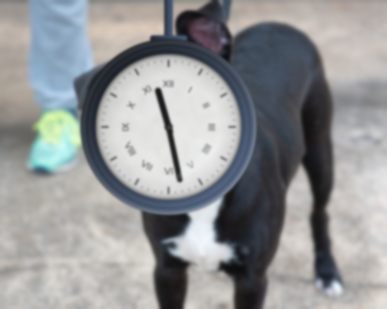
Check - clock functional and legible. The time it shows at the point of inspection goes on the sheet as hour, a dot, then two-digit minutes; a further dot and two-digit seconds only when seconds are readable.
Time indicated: 11.28
